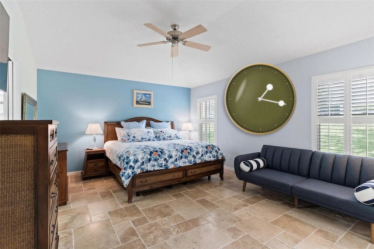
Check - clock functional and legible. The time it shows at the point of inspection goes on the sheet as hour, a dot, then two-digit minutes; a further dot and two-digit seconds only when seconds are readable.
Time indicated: 1.17
